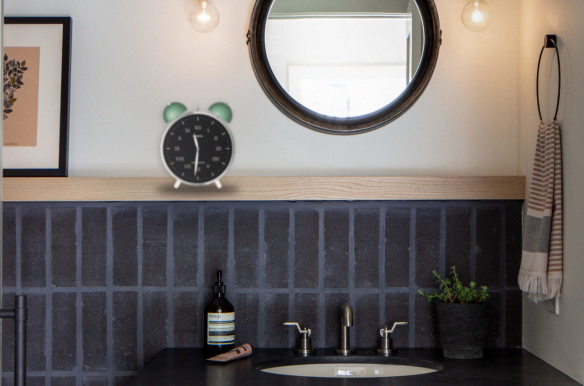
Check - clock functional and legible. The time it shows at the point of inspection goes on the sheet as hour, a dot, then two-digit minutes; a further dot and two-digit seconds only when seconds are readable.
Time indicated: 11.31
